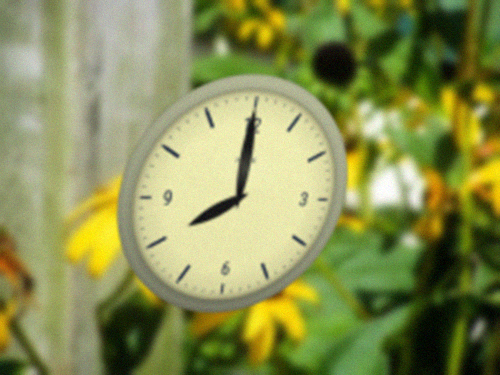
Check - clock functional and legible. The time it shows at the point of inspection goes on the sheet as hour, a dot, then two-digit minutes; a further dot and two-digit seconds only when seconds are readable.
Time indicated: 8.00
